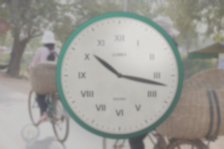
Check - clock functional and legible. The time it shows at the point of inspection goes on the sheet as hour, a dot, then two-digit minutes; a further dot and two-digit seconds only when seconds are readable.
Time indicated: 10.17
